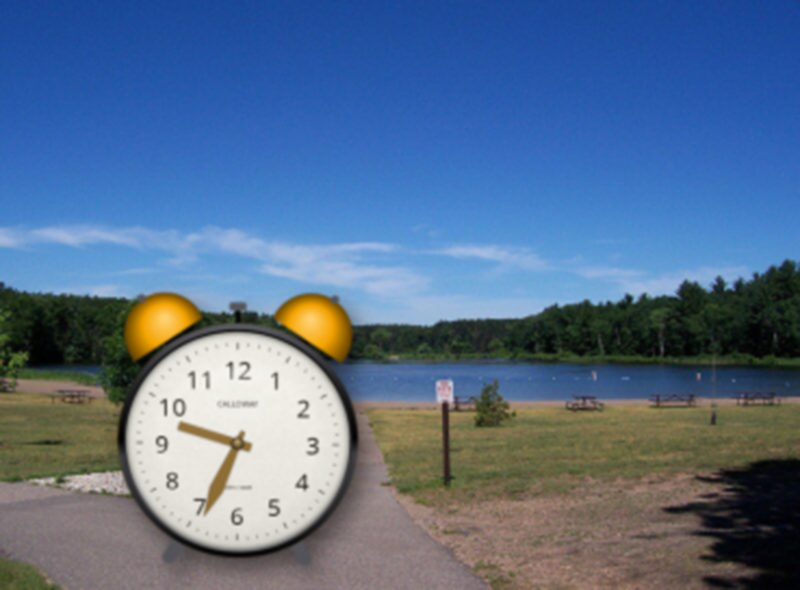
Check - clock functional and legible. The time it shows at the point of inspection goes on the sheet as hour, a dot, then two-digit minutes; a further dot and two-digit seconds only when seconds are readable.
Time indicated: 9.34
